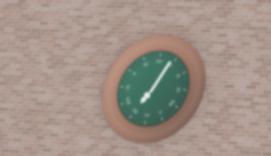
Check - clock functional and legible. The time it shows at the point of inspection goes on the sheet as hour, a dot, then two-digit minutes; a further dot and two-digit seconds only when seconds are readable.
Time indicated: 7.04
